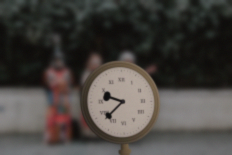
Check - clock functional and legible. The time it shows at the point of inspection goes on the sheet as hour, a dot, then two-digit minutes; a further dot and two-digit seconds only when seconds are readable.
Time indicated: 9.38
